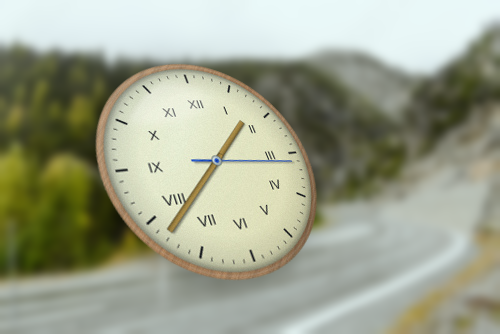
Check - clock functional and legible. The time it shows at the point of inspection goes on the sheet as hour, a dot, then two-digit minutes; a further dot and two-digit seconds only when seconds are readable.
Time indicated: 1.38.16
